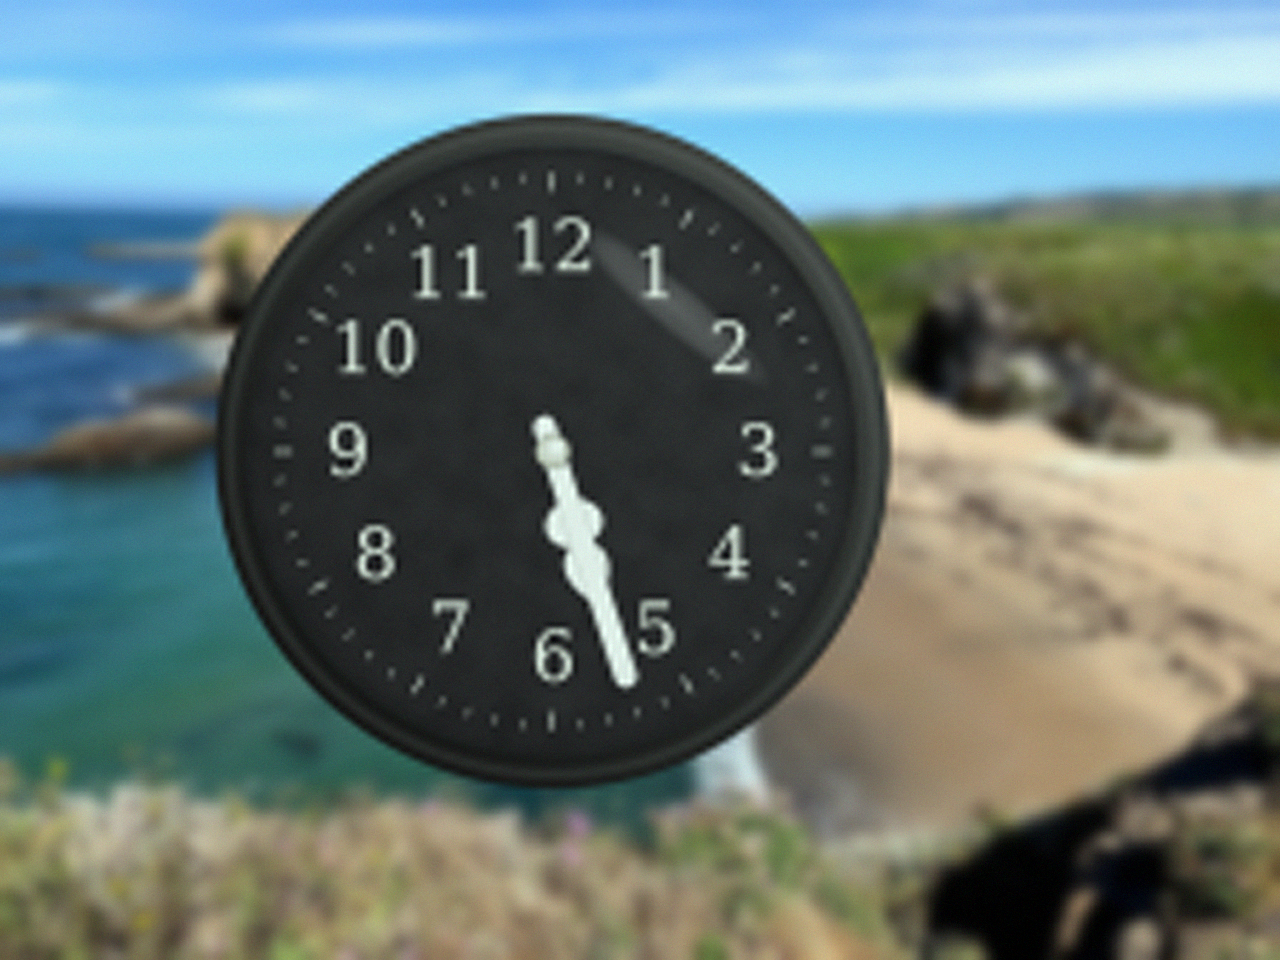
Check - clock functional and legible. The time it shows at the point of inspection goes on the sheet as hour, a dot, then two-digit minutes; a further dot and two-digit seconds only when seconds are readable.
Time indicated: 5.27
